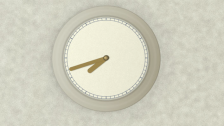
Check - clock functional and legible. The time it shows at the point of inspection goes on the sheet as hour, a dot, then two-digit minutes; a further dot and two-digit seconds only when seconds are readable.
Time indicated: 7.42
